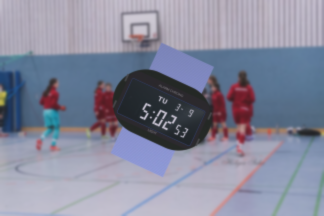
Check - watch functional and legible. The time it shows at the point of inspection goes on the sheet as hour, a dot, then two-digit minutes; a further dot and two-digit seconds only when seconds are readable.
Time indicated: 5.02.53
